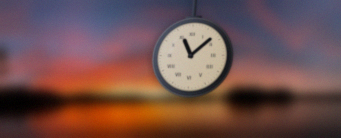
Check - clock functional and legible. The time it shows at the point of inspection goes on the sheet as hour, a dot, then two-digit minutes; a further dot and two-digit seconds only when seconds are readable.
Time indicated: 11.08
